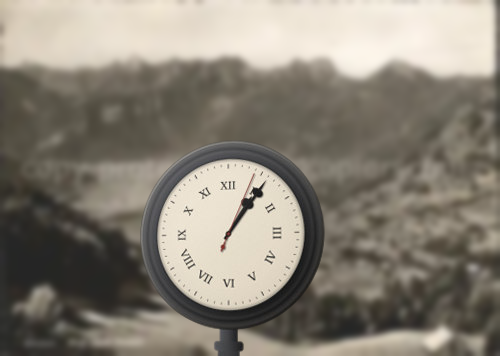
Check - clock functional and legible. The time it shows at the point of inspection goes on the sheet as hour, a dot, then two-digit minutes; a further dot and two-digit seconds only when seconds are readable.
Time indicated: 1.06.04
